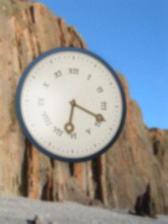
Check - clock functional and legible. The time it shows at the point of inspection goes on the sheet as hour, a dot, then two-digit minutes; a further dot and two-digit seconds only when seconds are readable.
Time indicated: 6.19
